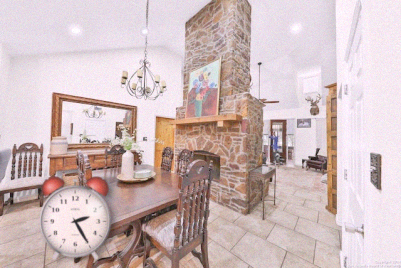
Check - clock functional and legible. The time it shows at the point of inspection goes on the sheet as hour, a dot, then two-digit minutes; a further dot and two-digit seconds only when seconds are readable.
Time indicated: 2.25
